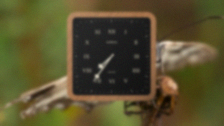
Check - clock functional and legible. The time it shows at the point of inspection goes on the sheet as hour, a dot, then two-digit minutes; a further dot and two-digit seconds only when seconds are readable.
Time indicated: 7.36
